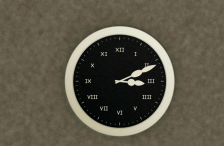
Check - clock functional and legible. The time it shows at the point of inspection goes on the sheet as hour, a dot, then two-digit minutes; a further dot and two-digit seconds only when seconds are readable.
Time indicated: 3.11
